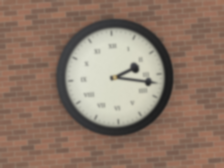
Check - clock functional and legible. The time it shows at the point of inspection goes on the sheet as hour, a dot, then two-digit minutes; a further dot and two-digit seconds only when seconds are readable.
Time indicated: 2.17
